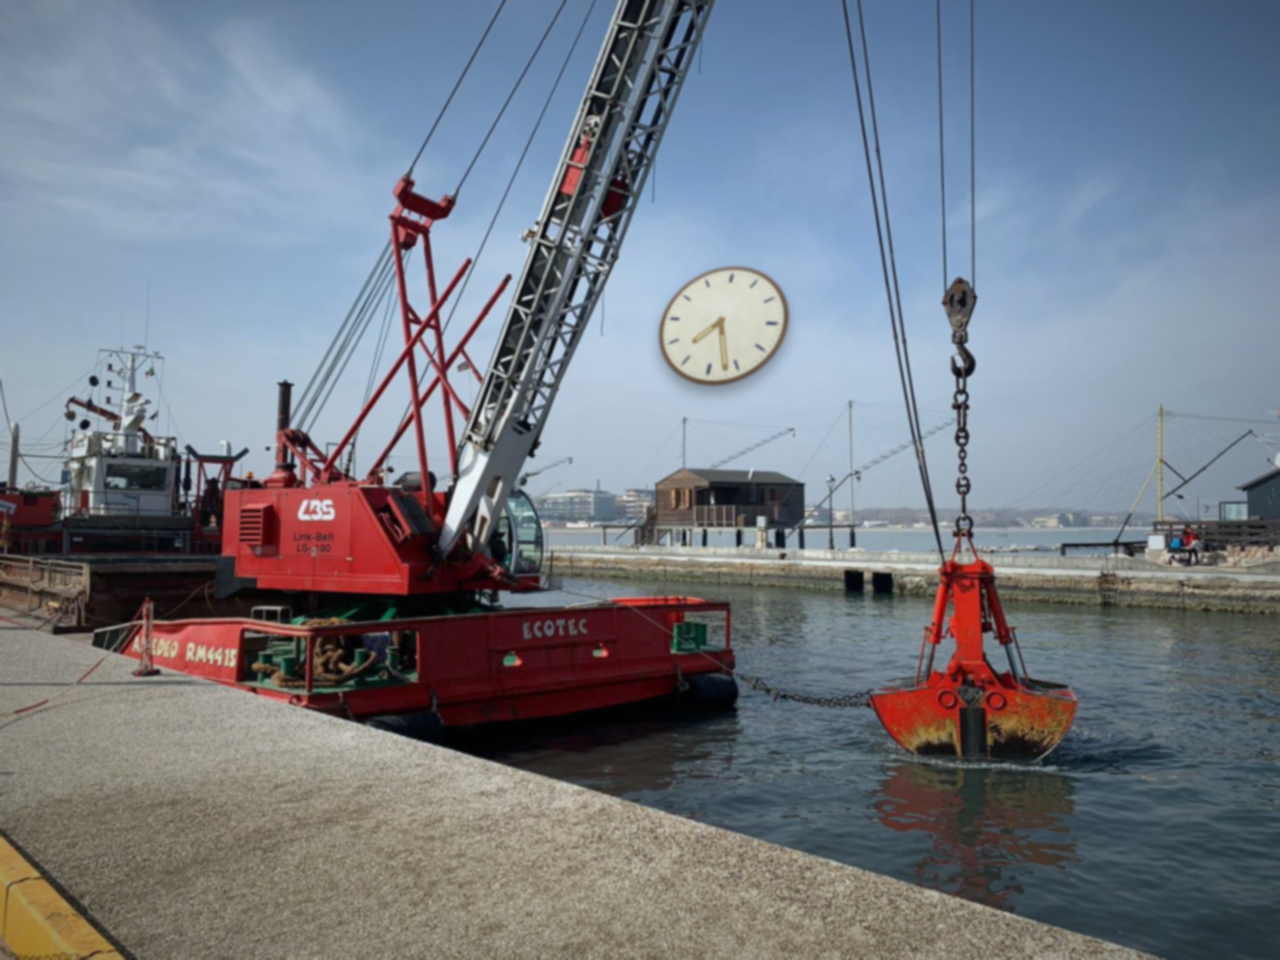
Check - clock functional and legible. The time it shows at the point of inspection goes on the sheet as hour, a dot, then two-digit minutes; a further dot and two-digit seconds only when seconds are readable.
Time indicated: 7.27
